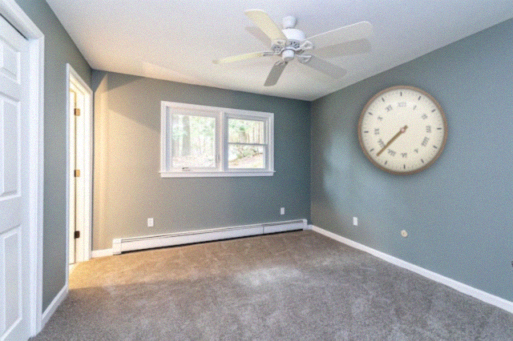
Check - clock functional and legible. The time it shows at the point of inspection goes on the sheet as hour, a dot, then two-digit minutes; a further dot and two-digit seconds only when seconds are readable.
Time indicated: 7.38
